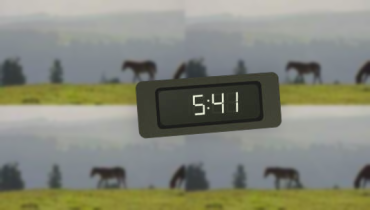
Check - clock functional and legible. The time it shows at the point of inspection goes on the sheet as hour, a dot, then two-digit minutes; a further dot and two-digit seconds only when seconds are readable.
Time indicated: 5.41
